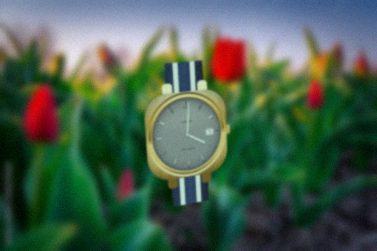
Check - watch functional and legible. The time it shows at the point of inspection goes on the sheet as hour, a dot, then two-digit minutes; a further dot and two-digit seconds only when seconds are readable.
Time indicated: 4.01
